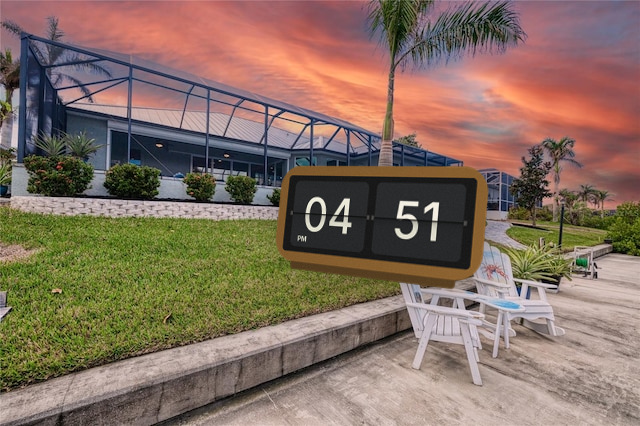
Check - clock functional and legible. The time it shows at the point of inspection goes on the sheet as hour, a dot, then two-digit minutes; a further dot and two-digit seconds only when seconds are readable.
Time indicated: 4.51
